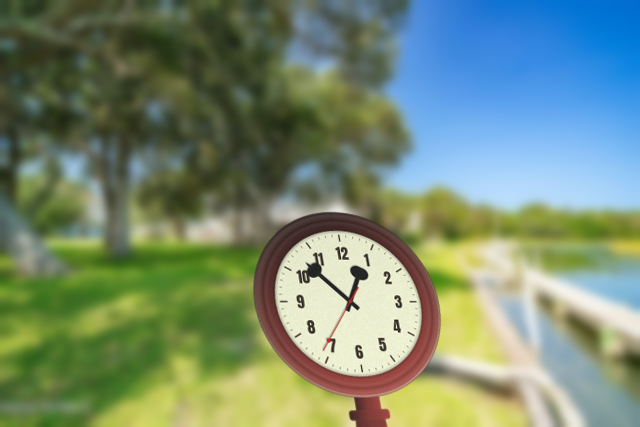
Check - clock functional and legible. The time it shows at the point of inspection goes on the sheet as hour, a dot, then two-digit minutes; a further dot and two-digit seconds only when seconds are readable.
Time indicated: 12.52.36
